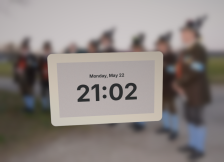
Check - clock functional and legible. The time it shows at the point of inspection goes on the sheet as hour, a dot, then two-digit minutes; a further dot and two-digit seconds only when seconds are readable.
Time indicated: 21.02
